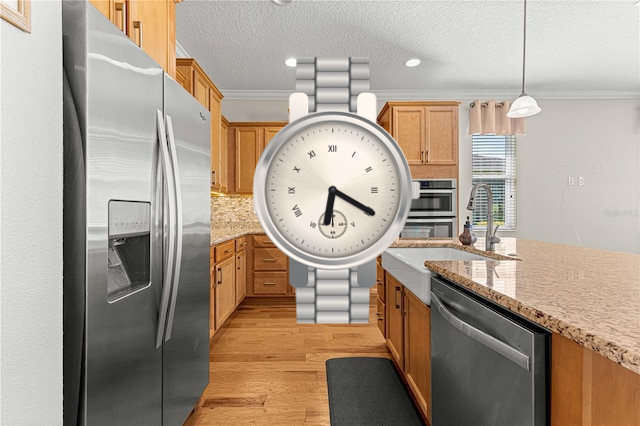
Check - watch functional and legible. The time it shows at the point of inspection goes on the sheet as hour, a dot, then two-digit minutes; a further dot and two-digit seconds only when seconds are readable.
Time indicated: 6.20
